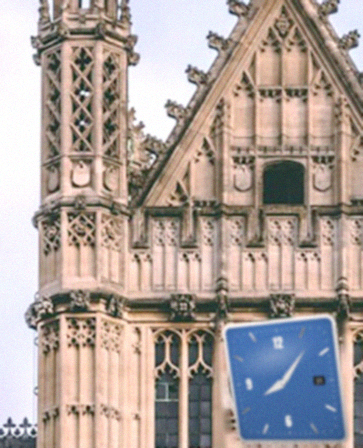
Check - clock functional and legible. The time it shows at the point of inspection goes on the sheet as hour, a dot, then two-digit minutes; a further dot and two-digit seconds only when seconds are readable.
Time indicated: 8.07
